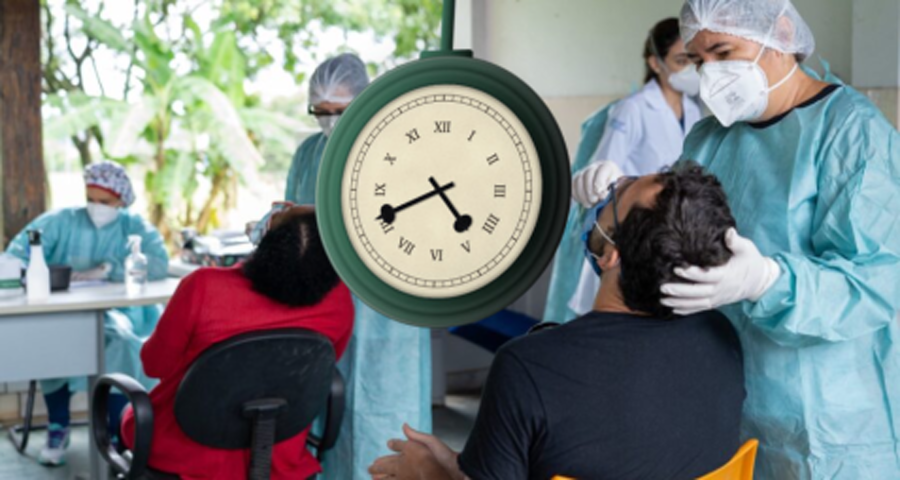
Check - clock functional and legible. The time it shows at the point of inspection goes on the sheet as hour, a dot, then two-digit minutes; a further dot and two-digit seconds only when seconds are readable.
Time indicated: 4.41
